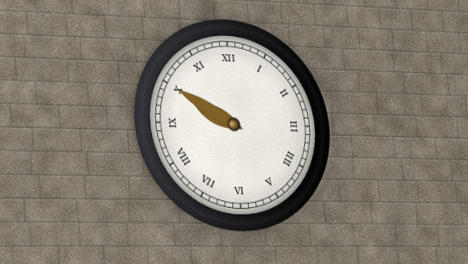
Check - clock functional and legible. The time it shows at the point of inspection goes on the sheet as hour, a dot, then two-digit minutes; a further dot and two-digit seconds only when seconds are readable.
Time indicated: 9.50
